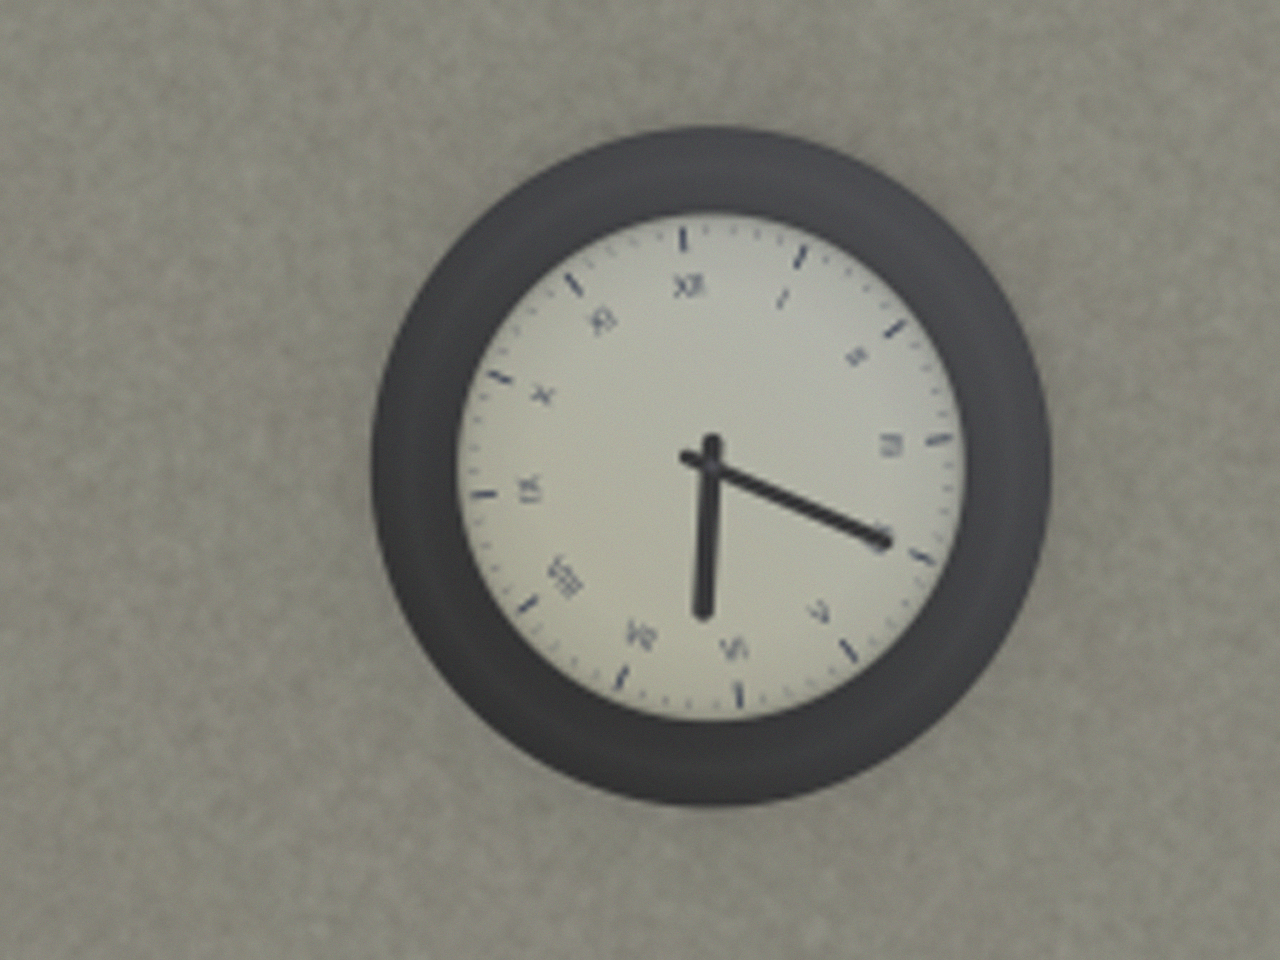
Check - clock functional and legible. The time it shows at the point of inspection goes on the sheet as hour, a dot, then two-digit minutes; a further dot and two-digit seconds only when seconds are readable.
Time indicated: 6.20
